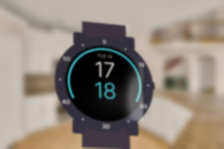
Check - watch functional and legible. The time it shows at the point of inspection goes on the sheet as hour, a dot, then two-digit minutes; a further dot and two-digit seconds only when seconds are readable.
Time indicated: 17.18
